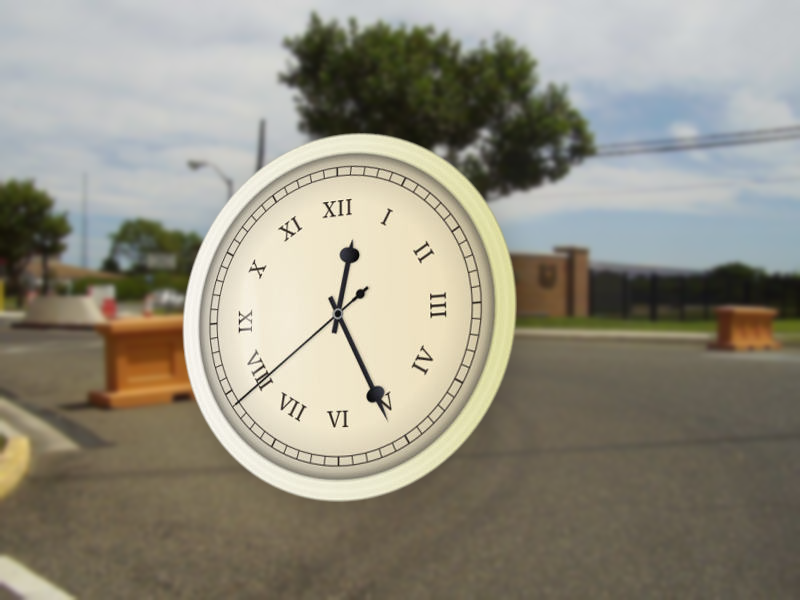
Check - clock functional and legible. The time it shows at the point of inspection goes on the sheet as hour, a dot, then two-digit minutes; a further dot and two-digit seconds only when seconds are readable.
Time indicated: 12.25.39
